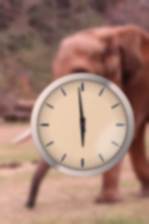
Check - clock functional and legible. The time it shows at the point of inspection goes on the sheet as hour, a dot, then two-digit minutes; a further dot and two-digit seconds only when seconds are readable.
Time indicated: 5.59
